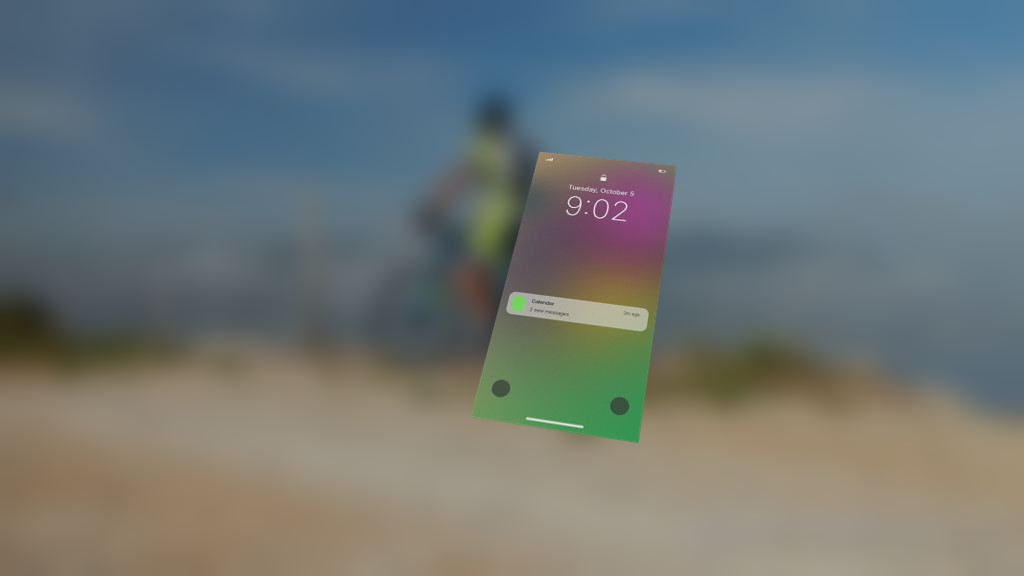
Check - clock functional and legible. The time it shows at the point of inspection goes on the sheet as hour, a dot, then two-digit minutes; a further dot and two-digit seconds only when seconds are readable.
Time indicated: 9.02
